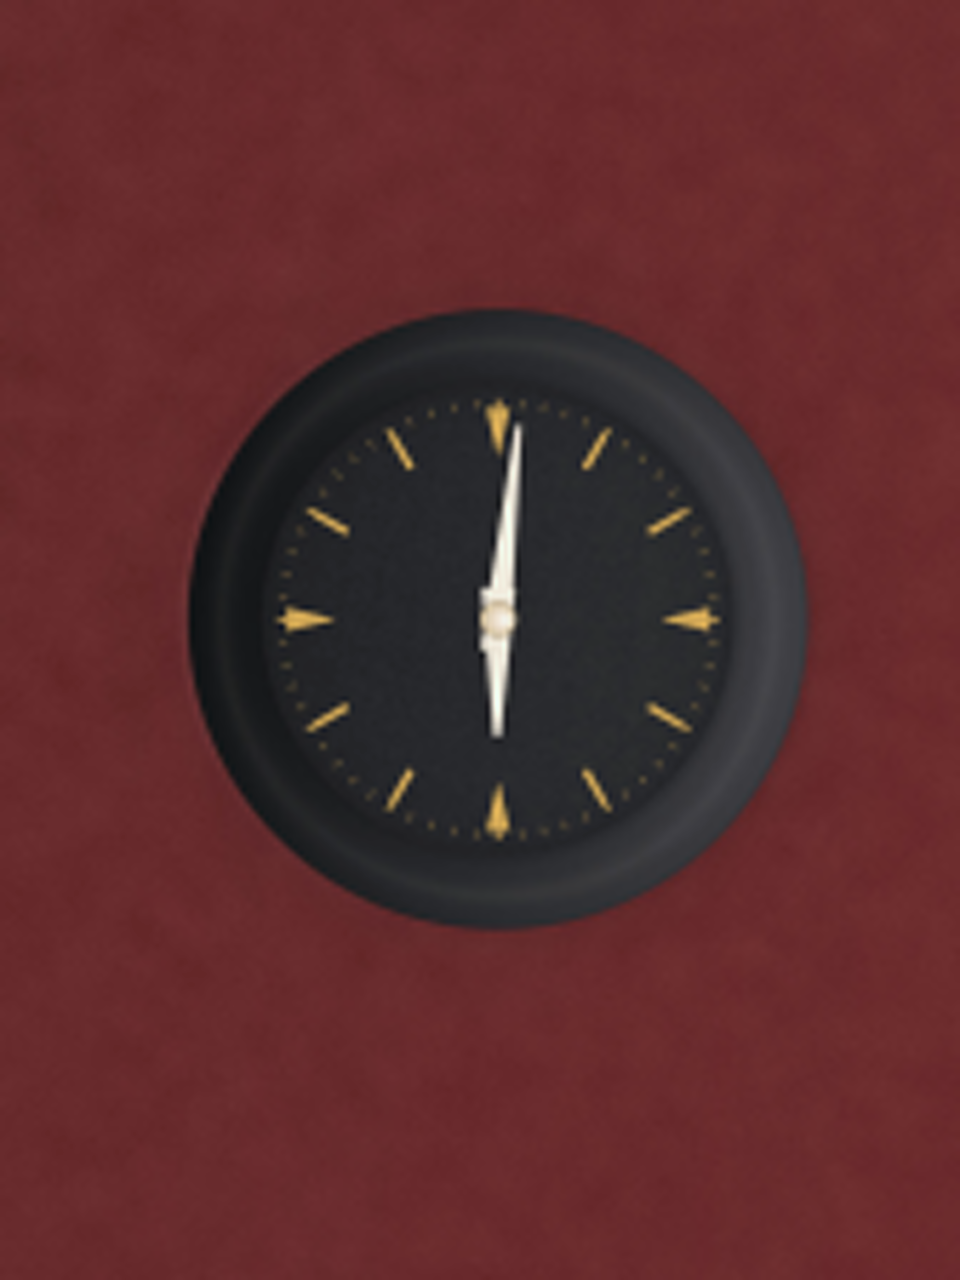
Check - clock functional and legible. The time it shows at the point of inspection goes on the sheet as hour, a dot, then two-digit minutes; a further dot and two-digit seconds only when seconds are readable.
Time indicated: 6.01
